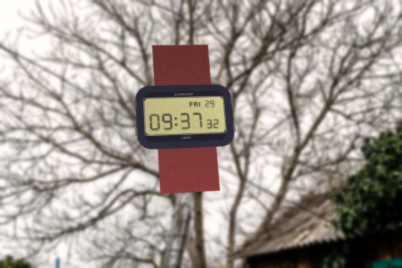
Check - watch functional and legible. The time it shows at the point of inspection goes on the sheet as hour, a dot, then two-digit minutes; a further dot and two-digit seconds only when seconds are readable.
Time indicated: 9.37.32
